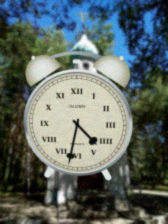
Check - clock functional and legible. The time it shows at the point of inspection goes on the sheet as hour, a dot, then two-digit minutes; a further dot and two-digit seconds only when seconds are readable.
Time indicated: 4.32
